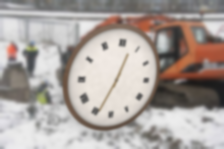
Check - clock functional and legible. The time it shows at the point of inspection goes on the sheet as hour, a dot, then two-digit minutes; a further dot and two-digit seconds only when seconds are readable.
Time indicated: 12.34
